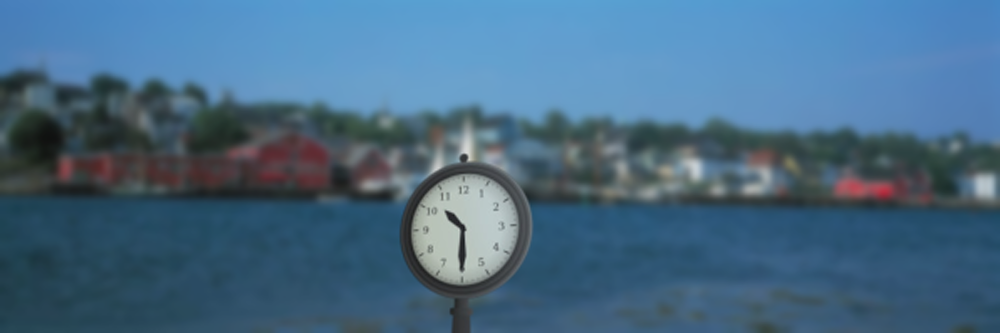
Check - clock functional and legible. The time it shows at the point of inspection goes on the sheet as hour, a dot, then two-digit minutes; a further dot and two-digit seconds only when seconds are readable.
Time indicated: 10.30
